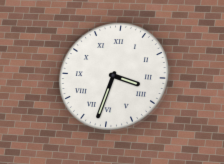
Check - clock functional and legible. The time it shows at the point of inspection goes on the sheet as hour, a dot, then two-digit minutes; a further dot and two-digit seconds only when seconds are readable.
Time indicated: 3.32
